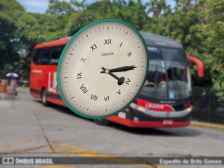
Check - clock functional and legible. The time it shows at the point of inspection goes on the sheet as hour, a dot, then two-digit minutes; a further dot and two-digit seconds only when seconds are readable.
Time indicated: 4.15
